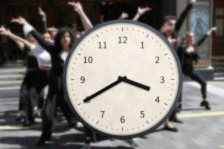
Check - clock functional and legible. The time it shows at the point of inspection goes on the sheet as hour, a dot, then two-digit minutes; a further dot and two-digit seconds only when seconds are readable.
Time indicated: 3.40
